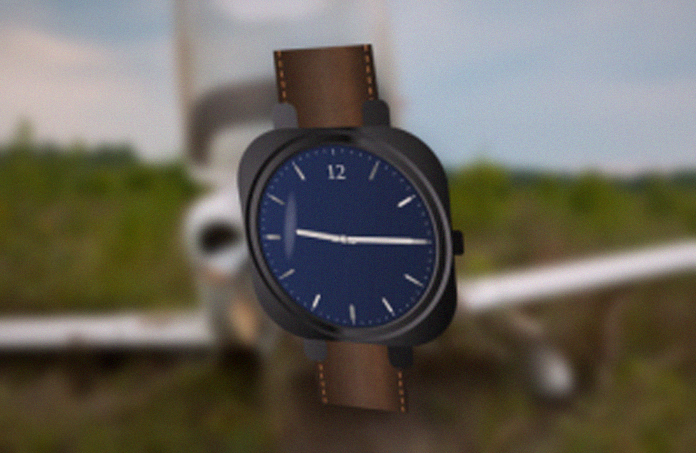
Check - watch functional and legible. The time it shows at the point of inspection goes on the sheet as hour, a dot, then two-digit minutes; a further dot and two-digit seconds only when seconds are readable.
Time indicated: 9.15
